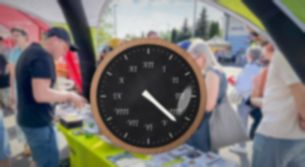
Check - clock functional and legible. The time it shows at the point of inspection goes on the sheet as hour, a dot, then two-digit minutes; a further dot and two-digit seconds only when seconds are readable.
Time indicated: 4.22
